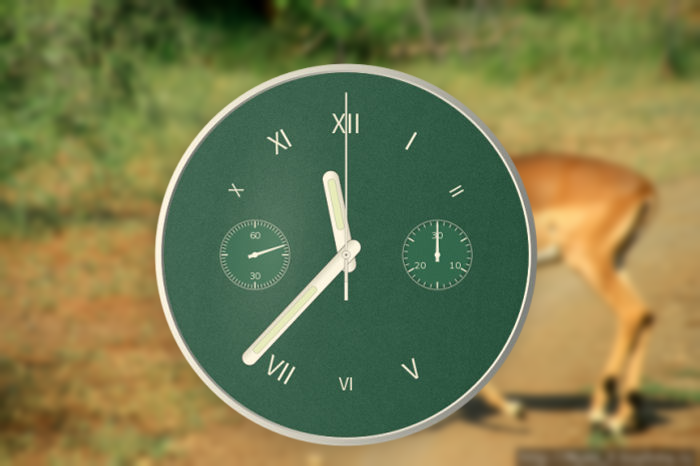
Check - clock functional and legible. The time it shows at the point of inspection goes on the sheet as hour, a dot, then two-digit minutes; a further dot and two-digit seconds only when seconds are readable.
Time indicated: 11.37.12
